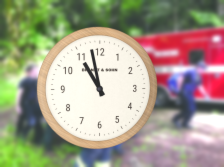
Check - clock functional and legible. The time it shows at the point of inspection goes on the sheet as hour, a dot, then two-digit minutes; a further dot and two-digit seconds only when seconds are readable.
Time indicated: 10.58
